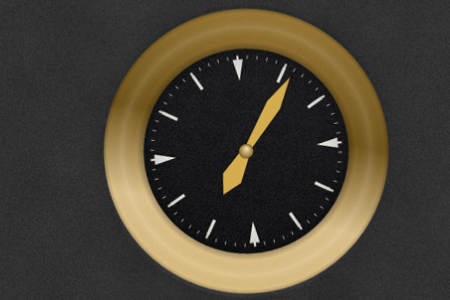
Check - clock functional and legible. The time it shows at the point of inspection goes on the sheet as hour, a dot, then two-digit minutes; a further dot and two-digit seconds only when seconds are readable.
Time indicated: 7.06
